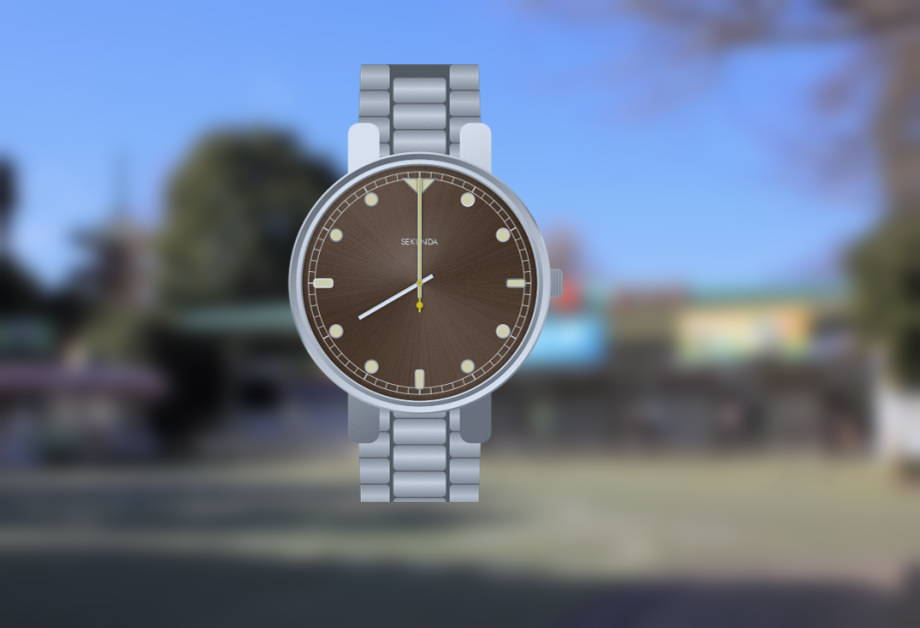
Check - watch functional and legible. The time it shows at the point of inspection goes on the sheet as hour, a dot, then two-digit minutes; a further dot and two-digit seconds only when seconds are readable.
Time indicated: 8.00.00
